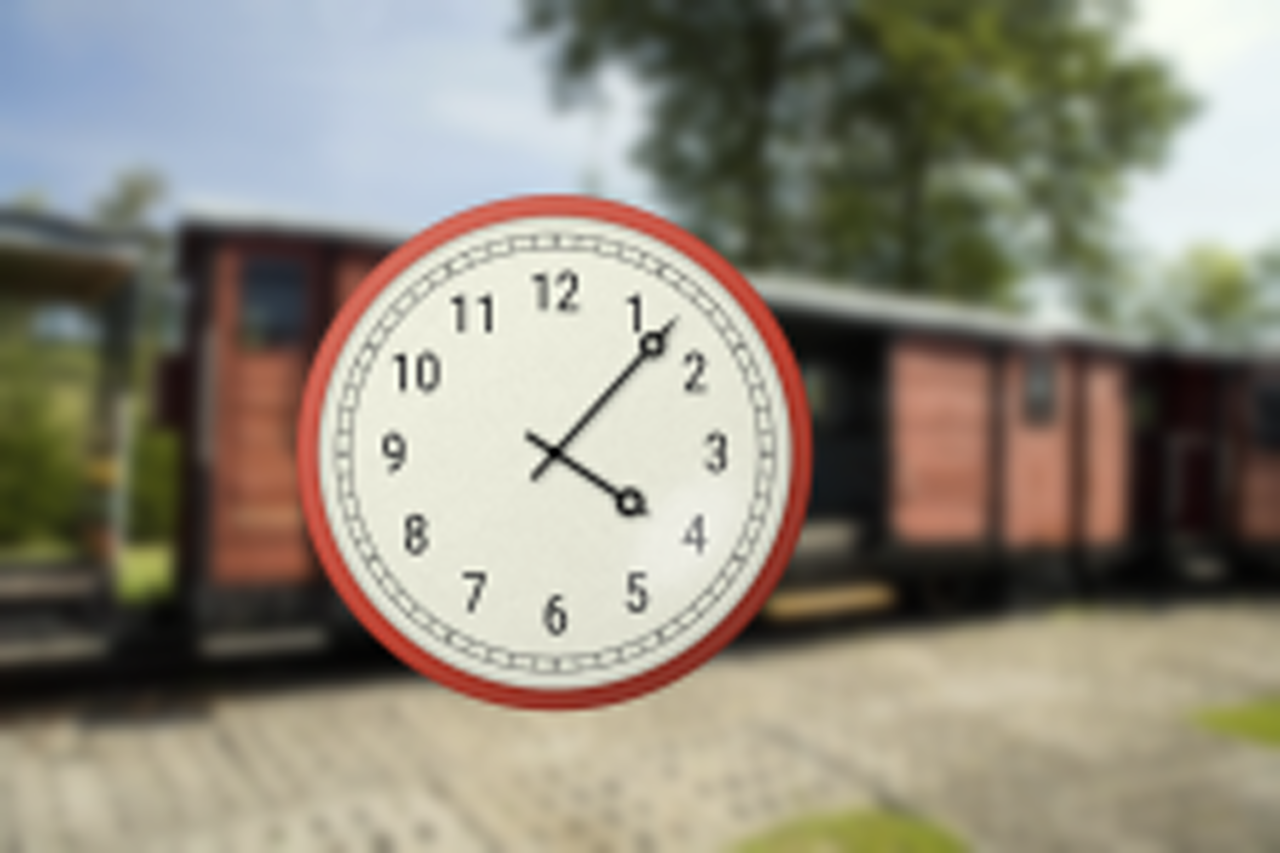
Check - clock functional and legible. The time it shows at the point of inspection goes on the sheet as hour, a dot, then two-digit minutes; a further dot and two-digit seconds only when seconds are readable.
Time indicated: 4.07
